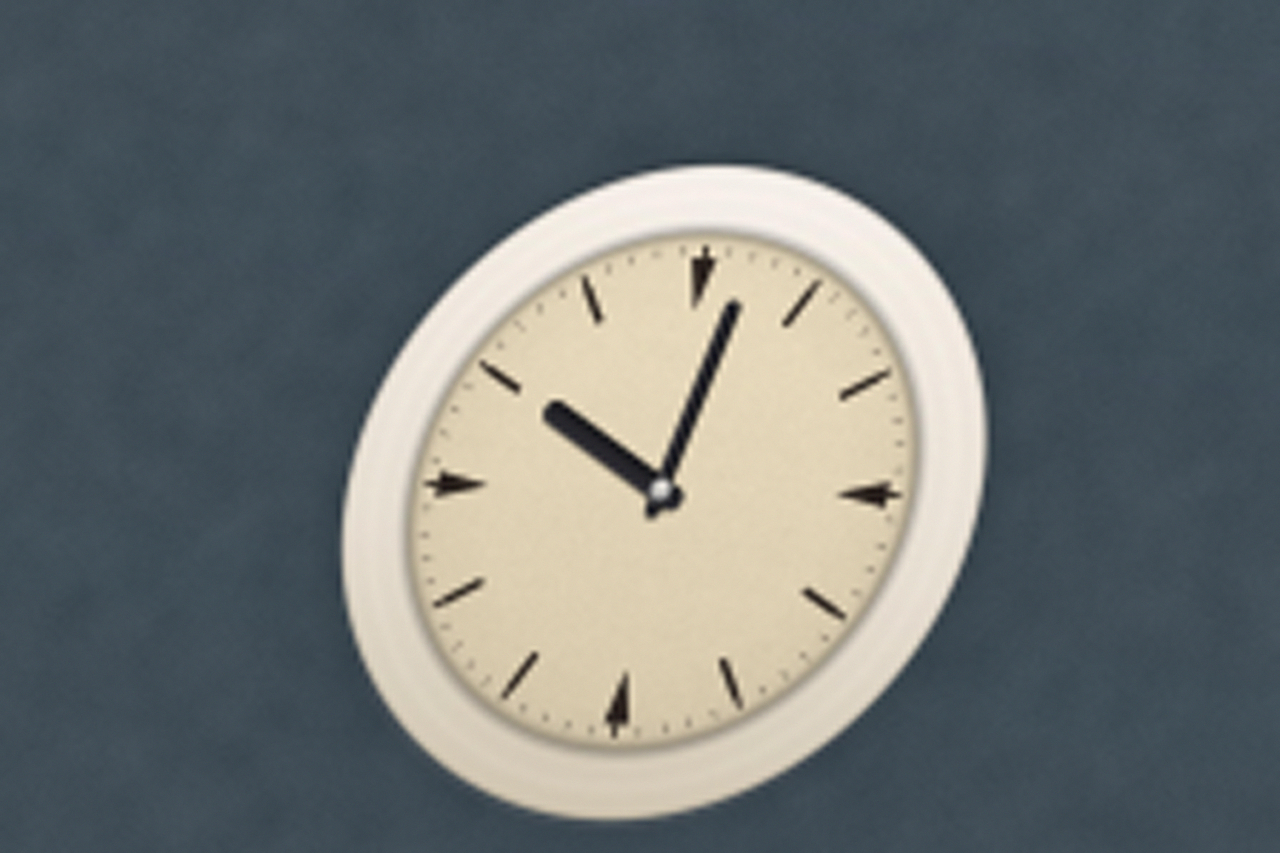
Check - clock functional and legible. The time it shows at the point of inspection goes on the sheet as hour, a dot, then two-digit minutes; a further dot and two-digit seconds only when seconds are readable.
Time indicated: 10.02
